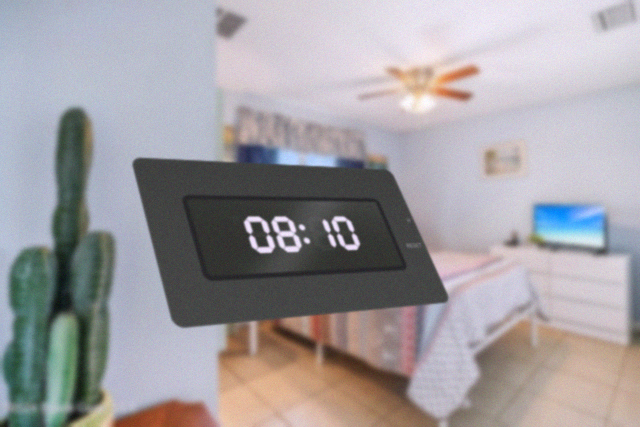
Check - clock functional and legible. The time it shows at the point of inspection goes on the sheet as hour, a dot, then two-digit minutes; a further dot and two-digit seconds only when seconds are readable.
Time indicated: 8.10
